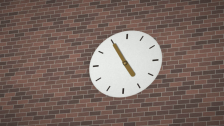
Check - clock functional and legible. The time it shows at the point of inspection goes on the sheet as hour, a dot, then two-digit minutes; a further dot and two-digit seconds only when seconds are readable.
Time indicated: 4.55
